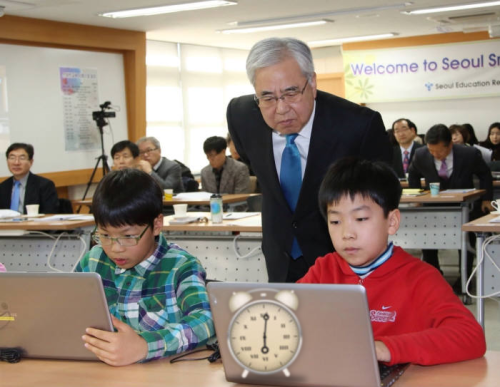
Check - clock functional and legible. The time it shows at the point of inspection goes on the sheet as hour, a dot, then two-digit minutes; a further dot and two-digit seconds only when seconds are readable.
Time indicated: 6.01
